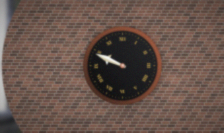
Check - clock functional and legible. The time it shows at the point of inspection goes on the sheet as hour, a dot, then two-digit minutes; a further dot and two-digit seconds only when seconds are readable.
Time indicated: 9.49
